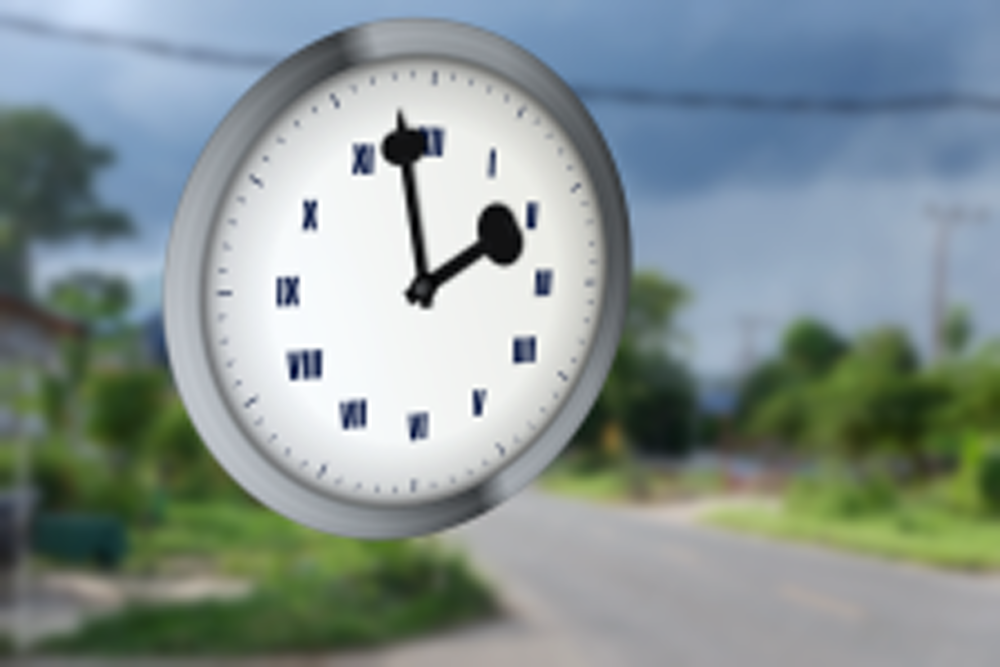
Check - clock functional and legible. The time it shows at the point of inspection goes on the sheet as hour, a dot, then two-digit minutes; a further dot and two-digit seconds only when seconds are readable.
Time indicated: 1.58
